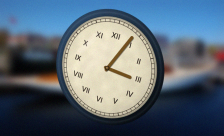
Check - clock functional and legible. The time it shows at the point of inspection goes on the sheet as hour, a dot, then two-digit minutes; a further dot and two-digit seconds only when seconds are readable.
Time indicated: 3.04
